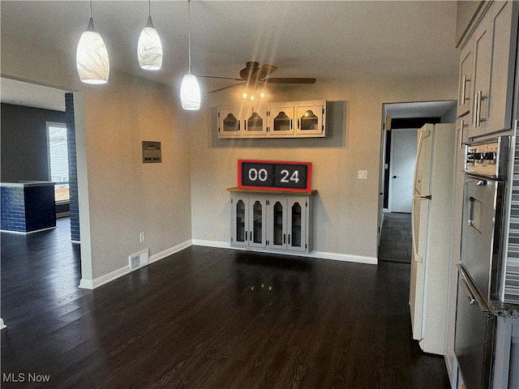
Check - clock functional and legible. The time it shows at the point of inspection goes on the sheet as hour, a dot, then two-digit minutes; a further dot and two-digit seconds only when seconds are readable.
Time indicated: 0.24
